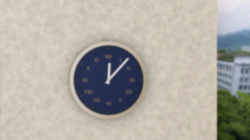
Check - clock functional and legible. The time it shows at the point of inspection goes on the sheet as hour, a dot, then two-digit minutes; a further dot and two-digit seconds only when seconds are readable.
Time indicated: 12.07
